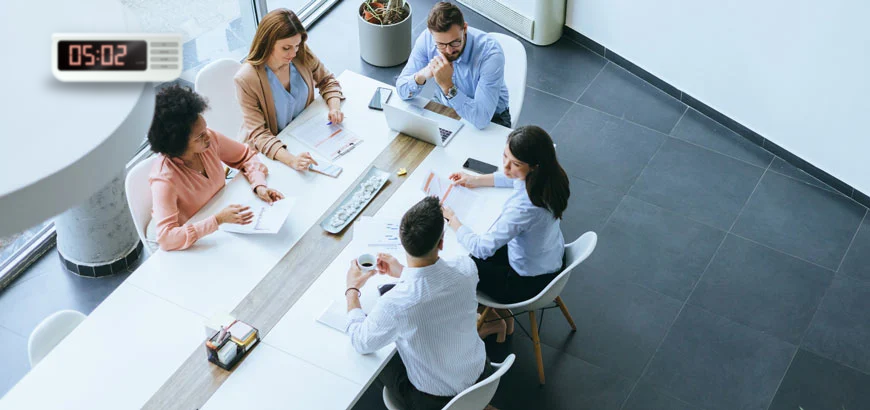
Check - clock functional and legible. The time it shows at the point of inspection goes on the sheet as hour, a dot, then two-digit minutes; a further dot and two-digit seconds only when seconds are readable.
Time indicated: 5.02
